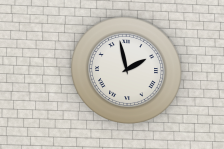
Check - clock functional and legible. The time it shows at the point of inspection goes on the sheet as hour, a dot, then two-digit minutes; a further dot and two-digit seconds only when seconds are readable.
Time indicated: 1.58
